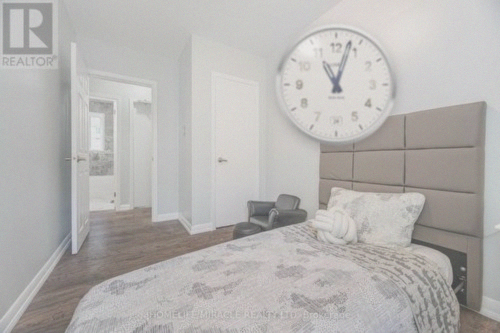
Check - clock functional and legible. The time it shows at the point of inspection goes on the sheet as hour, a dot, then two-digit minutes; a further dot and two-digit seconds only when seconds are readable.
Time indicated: 11.03
